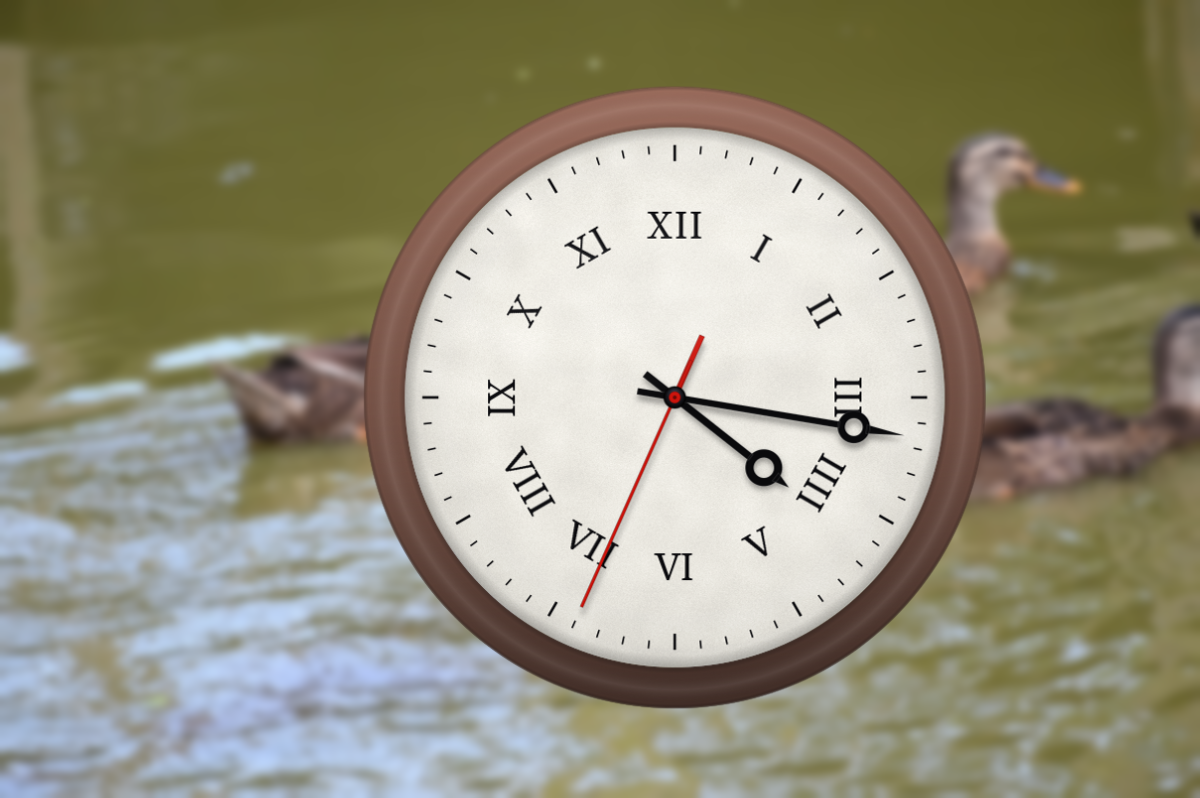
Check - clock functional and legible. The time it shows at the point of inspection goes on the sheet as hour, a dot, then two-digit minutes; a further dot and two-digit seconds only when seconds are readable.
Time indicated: 4.16.34
